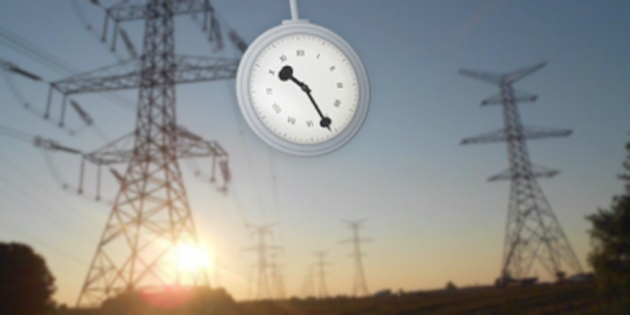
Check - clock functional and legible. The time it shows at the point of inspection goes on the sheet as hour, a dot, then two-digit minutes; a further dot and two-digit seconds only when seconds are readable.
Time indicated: 10.26
